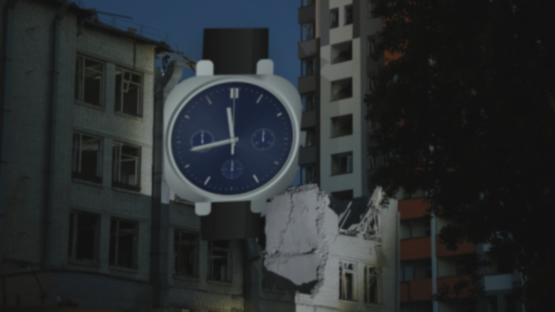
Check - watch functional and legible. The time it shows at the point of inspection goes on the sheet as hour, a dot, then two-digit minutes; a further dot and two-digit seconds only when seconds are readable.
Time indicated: 11.43
